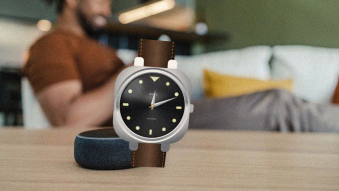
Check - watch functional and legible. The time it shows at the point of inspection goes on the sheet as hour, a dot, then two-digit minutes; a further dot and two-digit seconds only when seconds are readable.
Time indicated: 12.11
